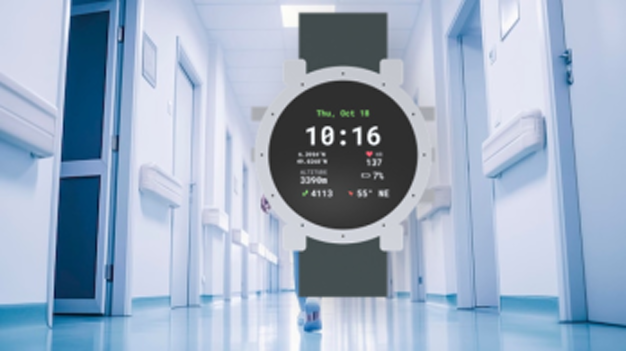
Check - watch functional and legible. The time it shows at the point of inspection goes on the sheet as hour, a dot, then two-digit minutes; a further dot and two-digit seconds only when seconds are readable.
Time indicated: 10.16
